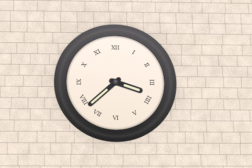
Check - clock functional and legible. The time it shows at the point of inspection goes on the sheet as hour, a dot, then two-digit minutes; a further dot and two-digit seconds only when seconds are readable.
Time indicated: 3.38
